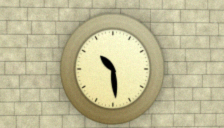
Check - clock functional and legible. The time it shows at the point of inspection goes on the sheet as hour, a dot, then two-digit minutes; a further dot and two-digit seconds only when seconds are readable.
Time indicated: 10.29
